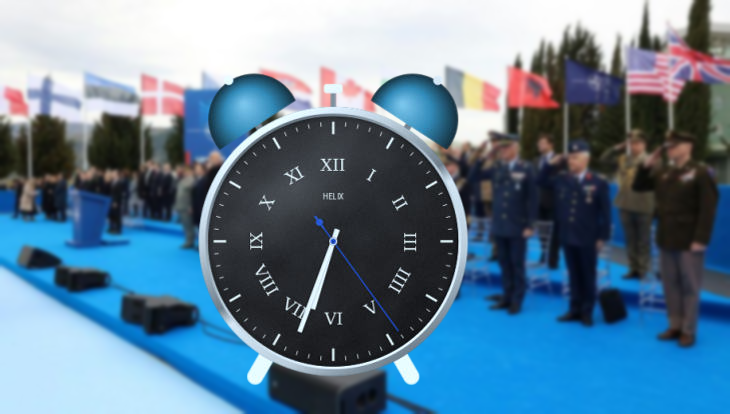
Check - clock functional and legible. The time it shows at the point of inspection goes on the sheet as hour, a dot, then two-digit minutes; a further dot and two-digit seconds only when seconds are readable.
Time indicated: 6.33.24
